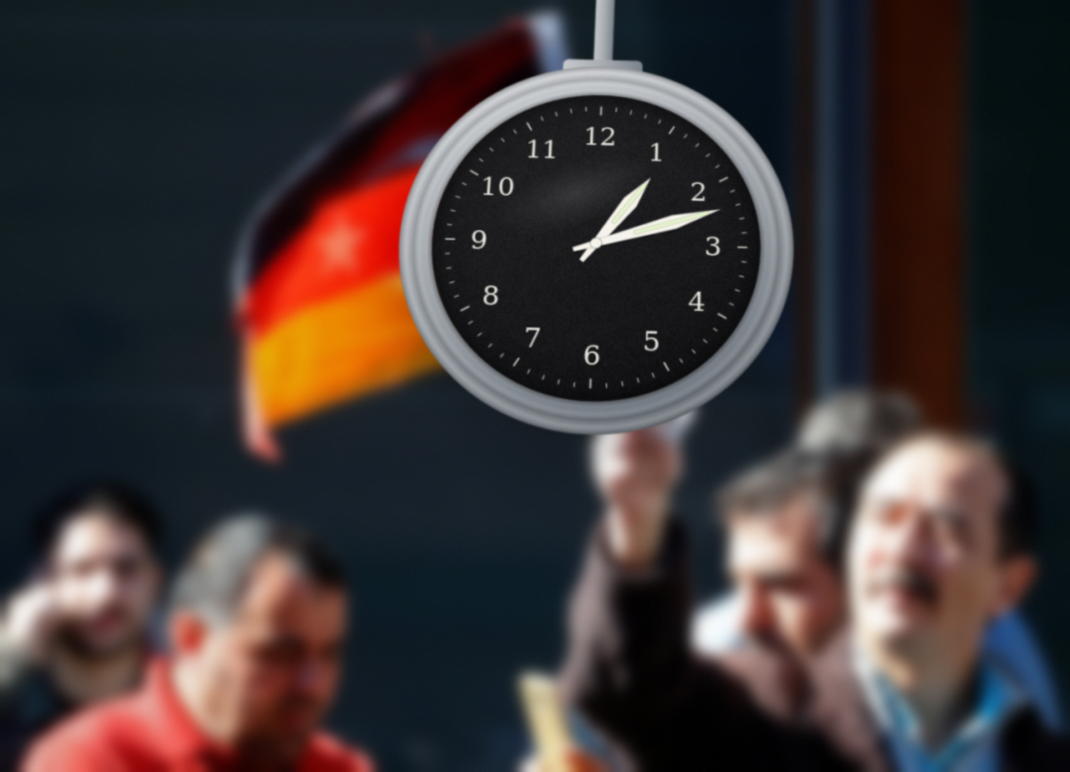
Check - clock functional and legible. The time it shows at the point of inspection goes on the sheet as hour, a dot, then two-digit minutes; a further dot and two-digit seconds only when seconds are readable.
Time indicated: 1.12
